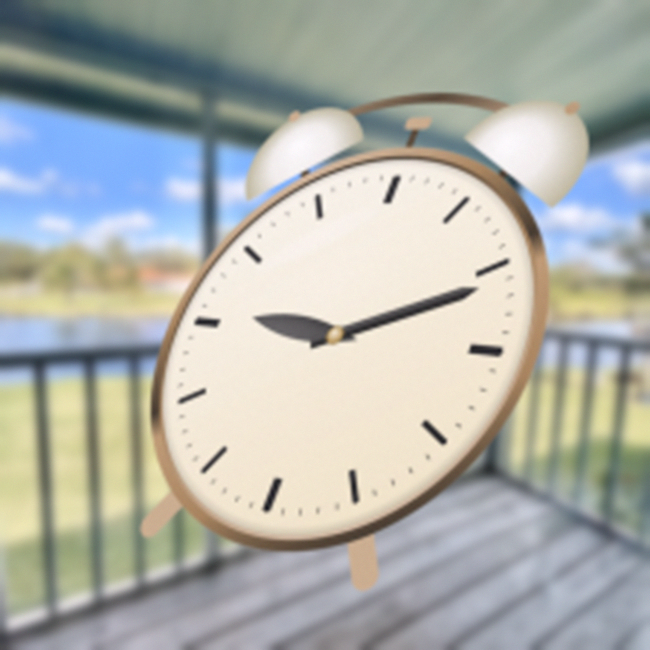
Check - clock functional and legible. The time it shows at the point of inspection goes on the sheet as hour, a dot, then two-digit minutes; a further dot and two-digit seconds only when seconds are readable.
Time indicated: 9.11
